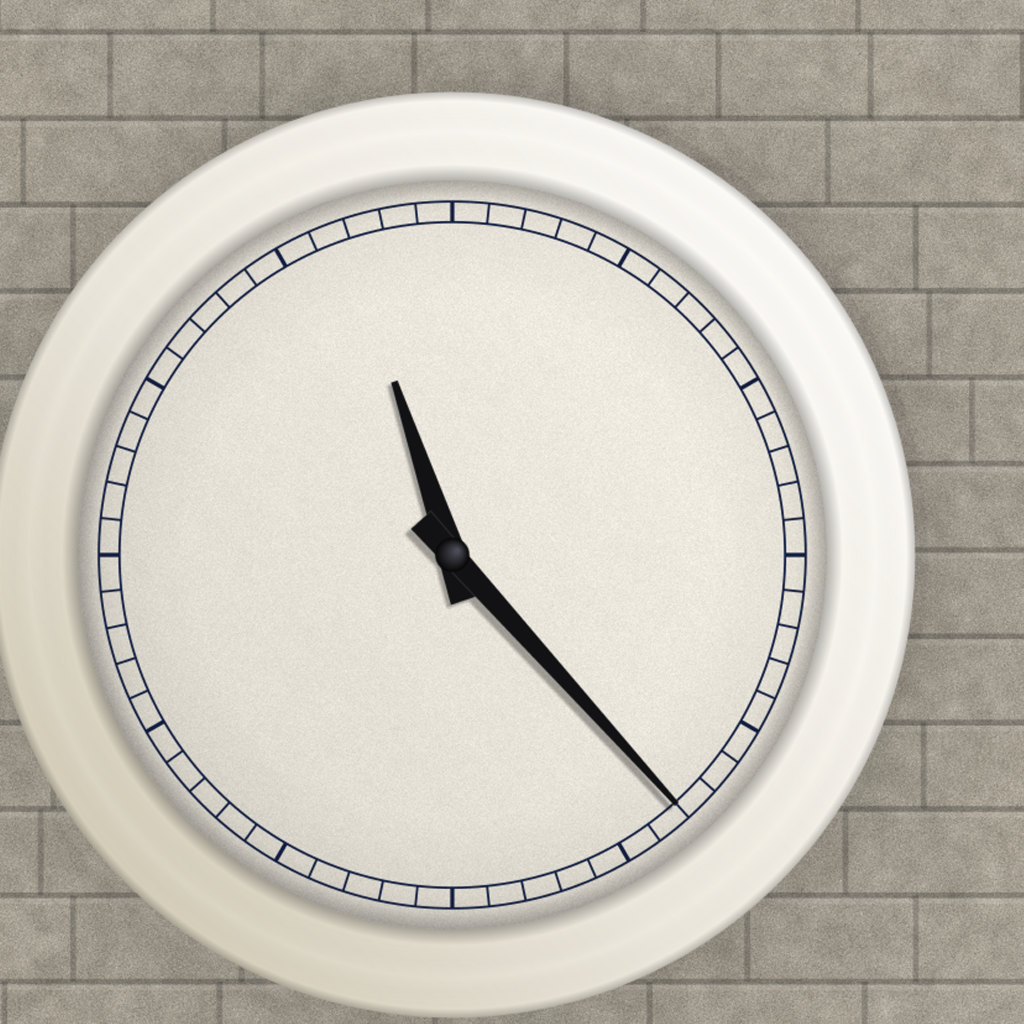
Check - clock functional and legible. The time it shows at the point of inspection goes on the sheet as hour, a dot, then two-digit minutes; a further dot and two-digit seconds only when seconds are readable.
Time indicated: 11.23
